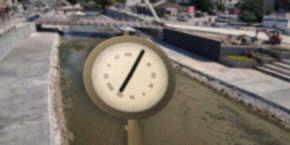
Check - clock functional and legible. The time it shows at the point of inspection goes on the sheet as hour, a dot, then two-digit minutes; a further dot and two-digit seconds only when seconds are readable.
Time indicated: 7.05
